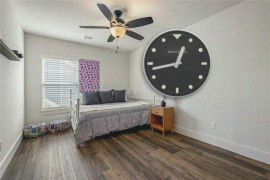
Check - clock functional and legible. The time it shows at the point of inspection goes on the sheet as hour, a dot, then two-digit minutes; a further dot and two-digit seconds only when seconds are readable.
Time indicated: 12.43
